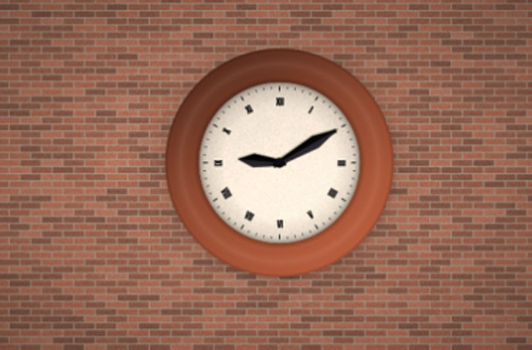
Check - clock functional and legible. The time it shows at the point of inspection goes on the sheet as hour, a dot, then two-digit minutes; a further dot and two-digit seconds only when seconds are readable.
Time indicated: 9.10
